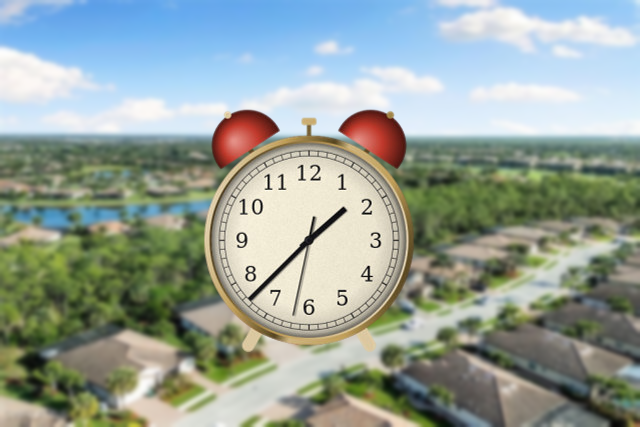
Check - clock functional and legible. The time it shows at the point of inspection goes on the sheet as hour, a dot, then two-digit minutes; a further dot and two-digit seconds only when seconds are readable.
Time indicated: 1.37.32
